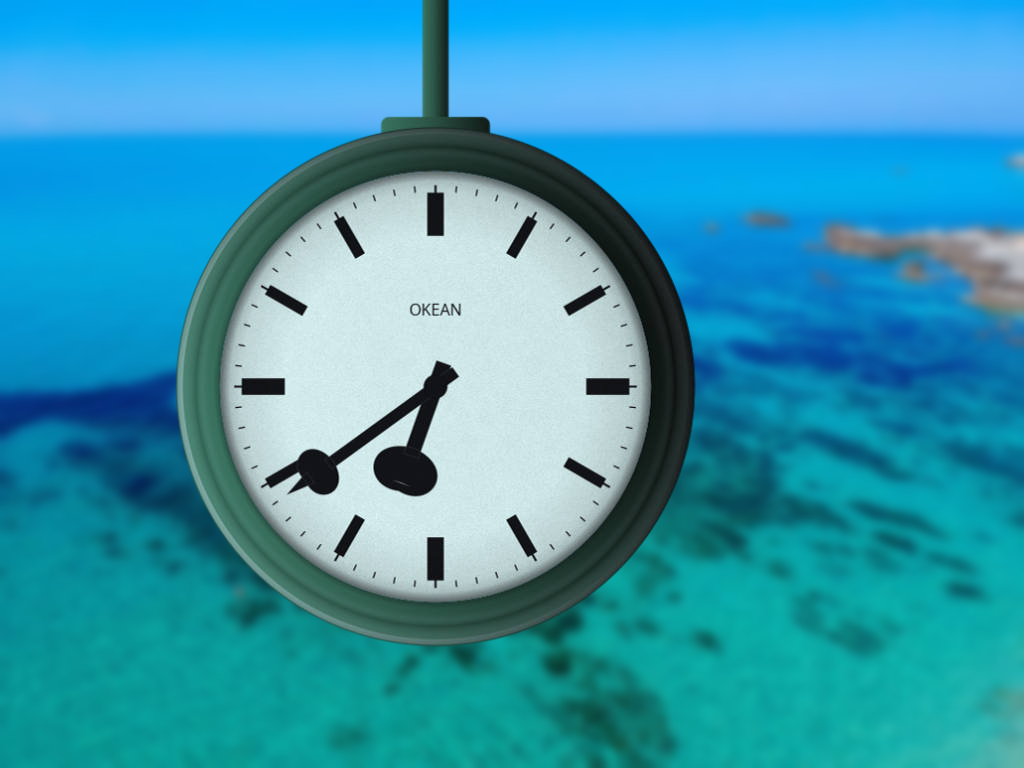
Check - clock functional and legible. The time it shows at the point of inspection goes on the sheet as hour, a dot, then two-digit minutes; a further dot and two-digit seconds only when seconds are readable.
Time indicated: 6.39
